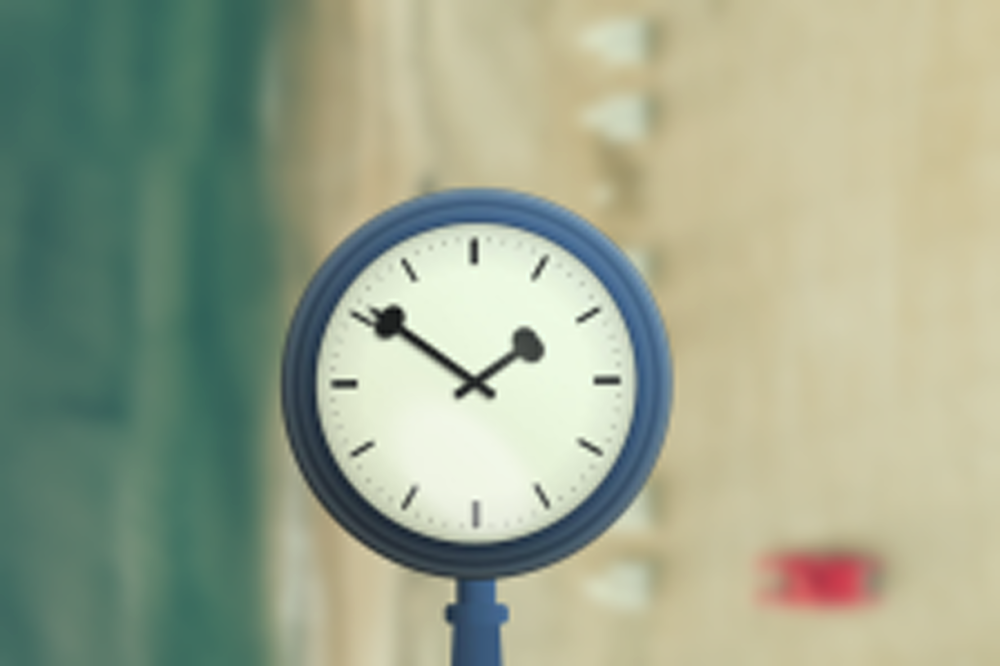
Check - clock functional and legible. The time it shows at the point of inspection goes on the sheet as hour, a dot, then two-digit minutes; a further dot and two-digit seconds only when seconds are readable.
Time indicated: 1.51
